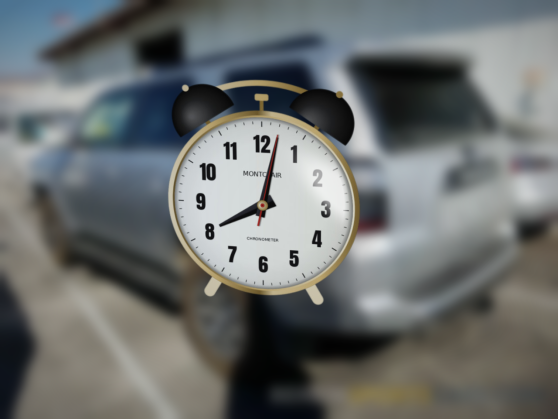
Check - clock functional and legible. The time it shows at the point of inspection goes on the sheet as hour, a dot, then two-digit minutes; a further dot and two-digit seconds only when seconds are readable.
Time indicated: 8.02.02
